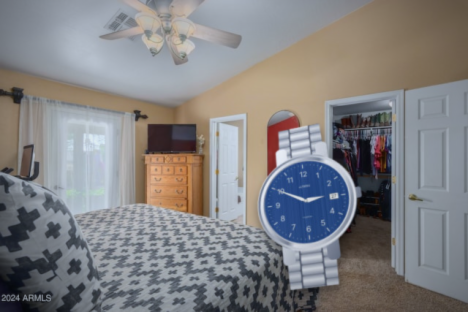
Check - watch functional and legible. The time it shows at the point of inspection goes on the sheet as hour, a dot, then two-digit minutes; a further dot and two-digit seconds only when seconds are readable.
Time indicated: 2.50
